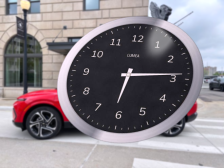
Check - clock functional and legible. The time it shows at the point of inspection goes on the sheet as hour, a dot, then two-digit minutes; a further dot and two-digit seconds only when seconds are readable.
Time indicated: 6.14
